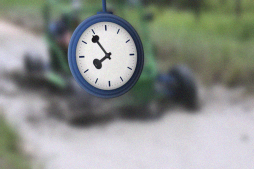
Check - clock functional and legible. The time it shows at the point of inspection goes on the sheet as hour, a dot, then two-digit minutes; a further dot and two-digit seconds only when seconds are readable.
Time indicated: 7.54
